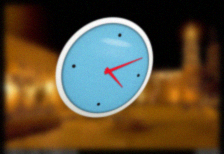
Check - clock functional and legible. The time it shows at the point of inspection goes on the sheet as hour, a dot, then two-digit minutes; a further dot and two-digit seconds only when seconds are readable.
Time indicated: 4.10
